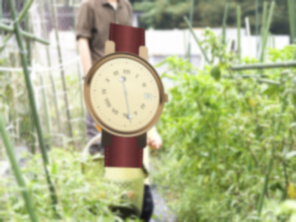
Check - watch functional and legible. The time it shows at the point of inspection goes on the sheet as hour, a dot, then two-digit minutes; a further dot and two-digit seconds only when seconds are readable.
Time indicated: 11.28
